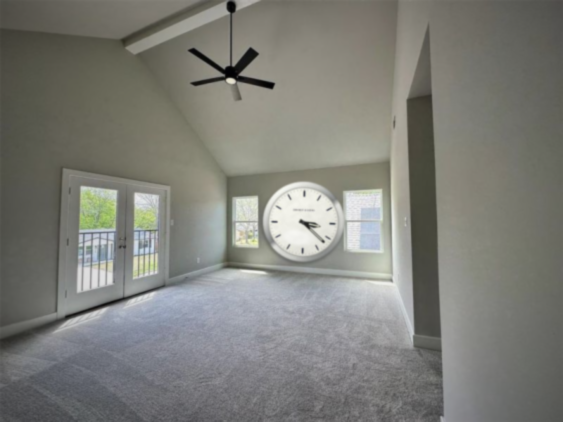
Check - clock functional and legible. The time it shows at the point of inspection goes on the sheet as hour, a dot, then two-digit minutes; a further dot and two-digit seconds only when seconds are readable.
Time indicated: 3.22
